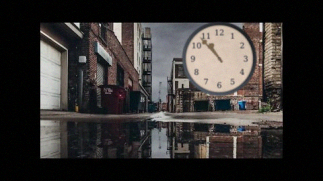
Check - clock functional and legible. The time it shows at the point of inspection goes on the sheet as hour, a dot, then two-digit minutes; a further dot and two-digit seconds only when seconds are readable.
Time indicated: 10.53
